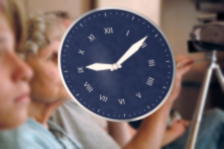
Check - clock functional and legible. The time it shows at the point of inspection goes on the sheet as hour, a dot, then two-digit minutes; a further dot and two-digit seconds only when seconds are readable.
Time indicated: 9.09
